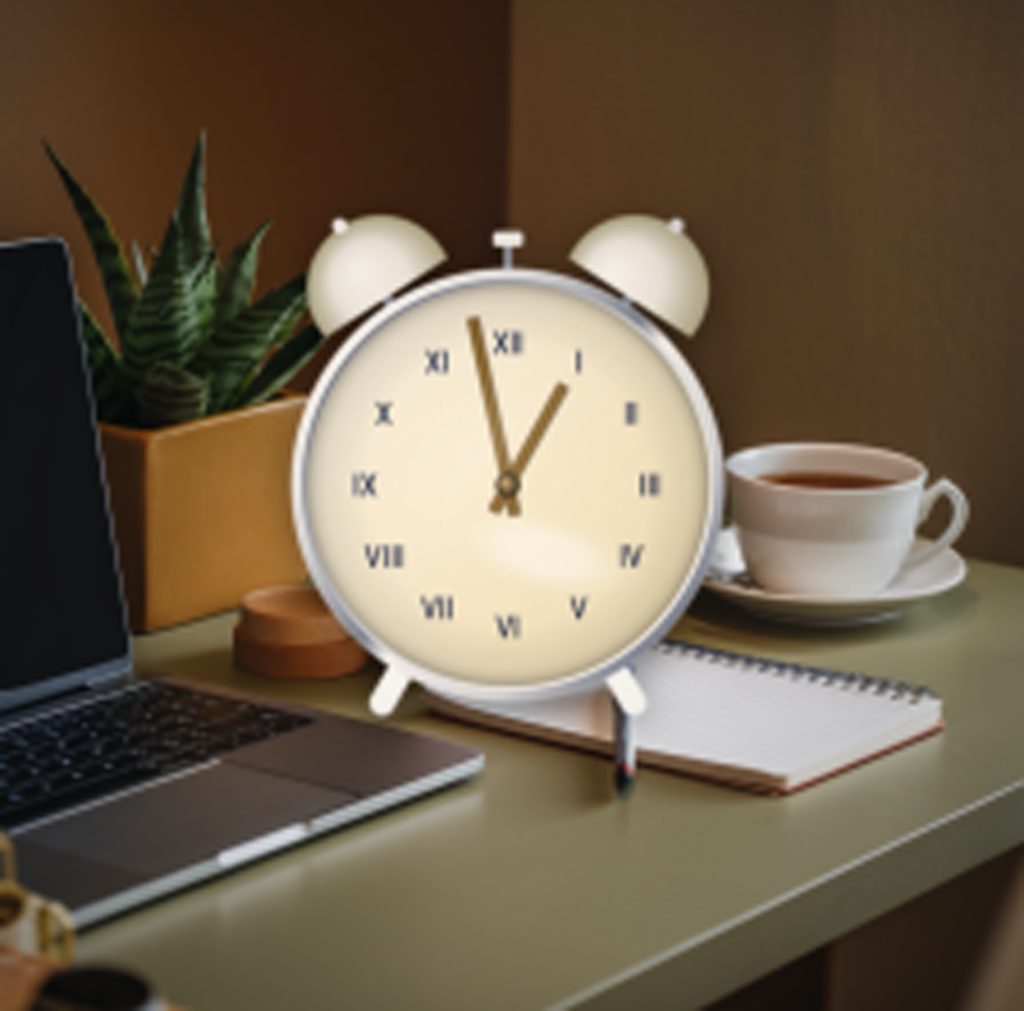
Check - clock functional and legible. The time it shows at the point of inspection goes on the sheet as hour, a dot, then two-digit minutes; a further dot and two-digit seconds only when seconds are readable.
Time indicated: 12.58
